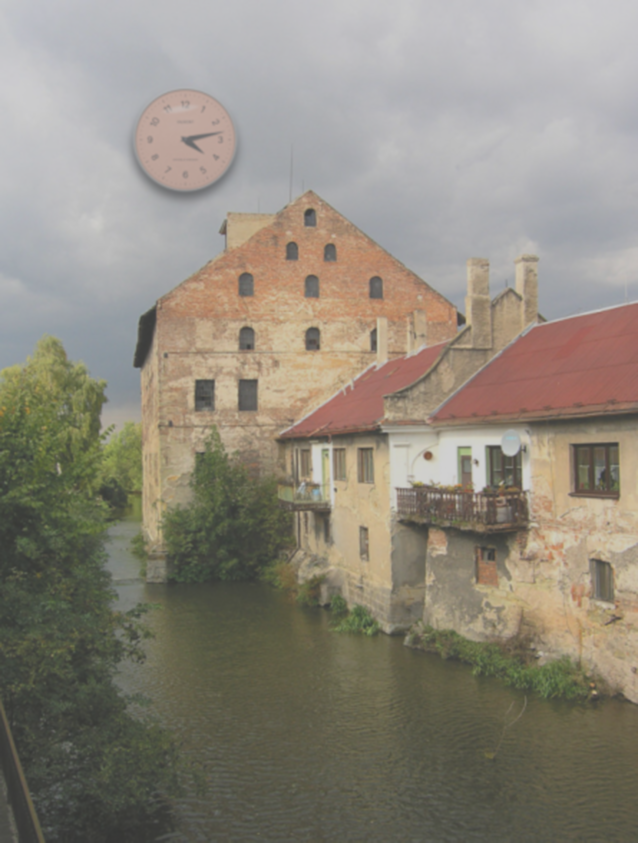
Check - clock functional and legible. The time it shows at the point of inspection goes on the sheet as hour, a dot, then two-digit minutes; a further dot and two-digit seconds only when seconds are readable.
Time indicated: 4.13
